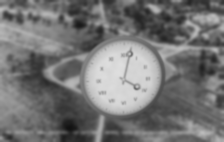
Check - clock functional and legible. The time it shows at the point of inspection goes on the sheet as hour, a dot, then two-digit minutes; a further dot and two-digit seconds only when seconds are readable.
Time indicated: 4.02
